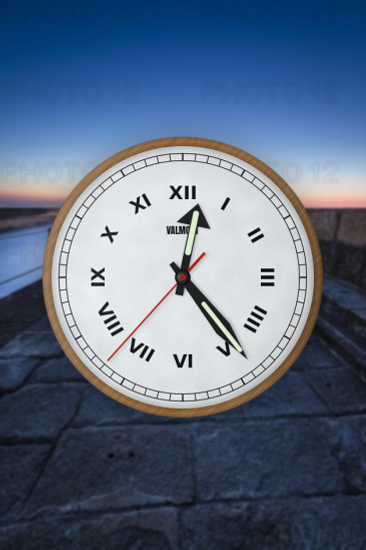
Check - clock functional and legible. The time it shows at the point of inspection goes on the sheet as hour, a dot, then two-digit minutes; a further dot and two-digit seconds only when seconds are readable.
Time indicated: 12.23.37
